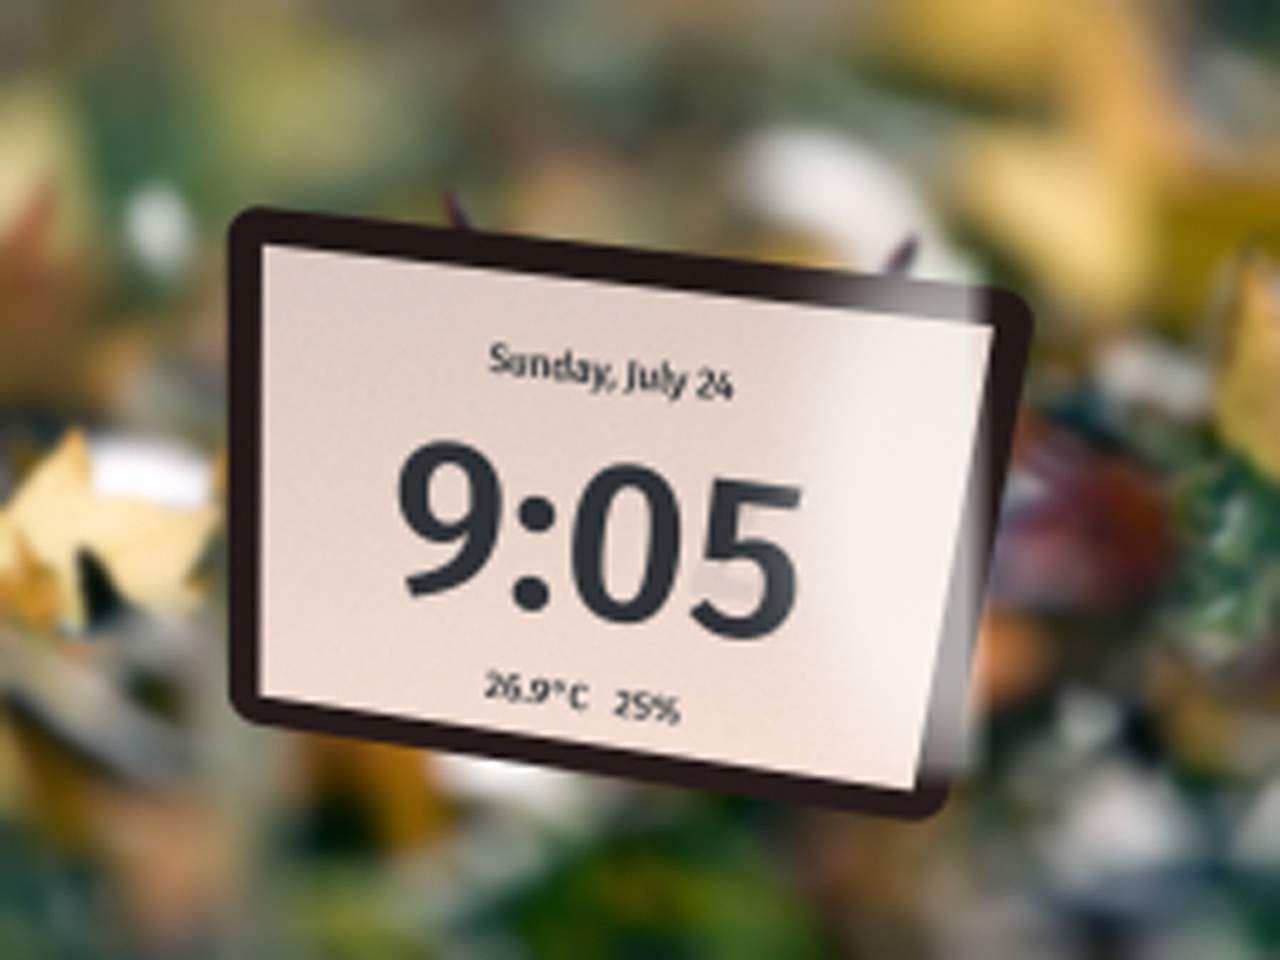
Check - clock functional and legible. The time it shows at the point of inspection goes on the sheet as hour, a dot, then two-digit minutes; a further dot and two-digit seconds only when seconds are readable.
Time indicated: 9.05
